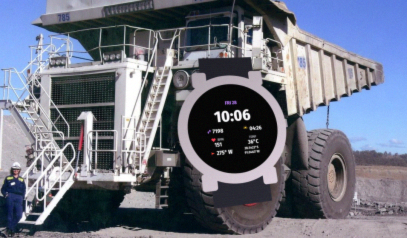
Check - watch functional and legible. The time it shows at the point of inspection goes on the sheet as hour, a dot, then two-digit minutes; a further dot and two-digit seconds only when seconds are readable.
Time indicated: 10.06
